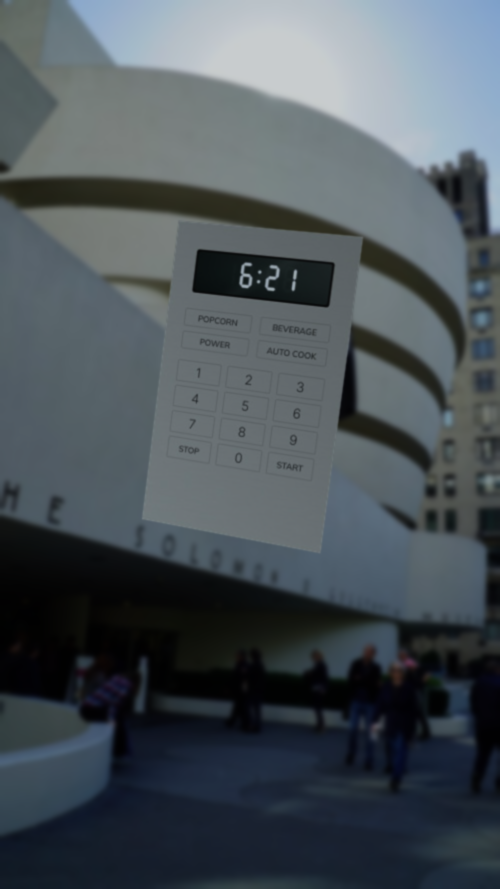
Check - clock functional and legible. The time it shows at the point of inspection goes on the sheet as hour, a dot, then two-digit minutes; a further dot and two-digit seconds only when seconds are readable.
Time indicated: 6.21
